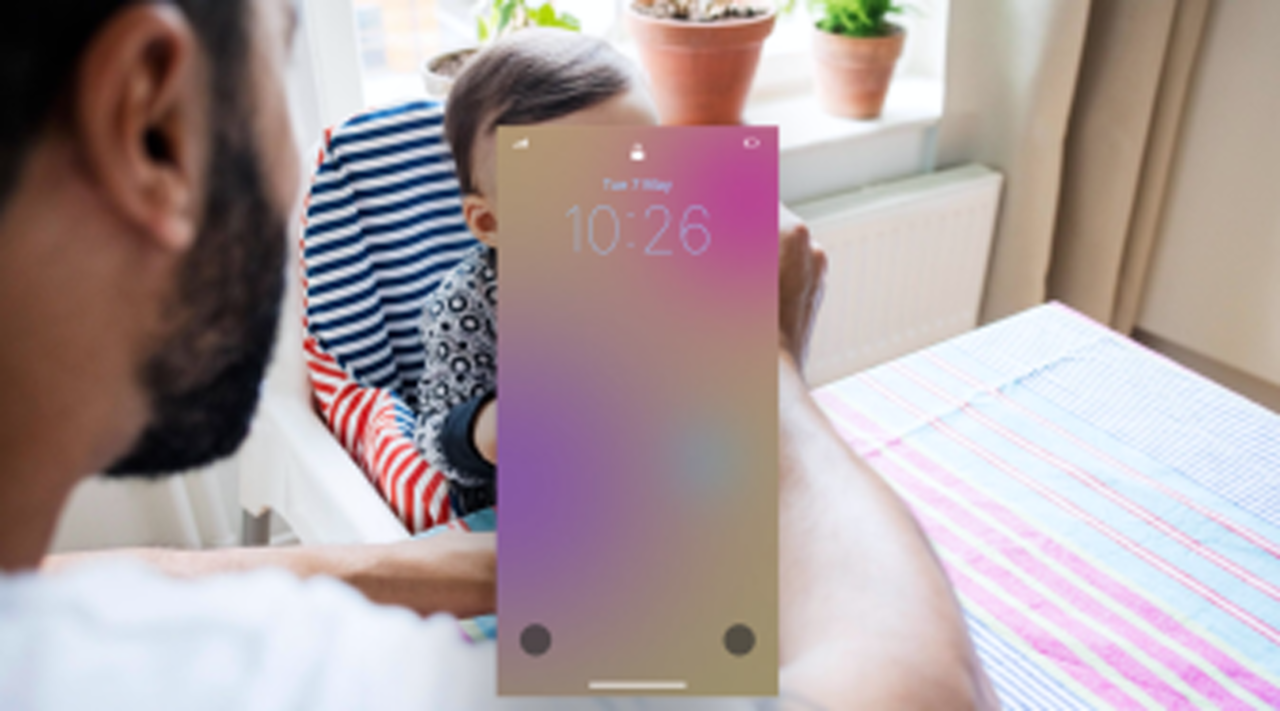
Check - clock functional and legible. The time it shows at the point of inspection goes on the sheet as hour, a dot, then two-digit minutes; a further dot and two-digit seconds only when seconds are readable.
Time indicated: 10.26
